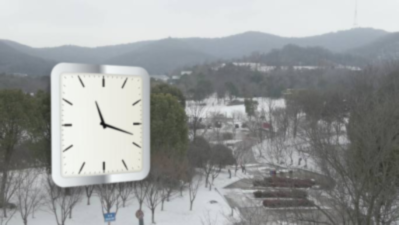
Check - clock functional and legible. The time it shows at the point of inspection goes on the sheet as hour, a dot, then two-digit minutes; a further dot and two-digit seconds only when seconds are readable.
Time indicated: 11.18
